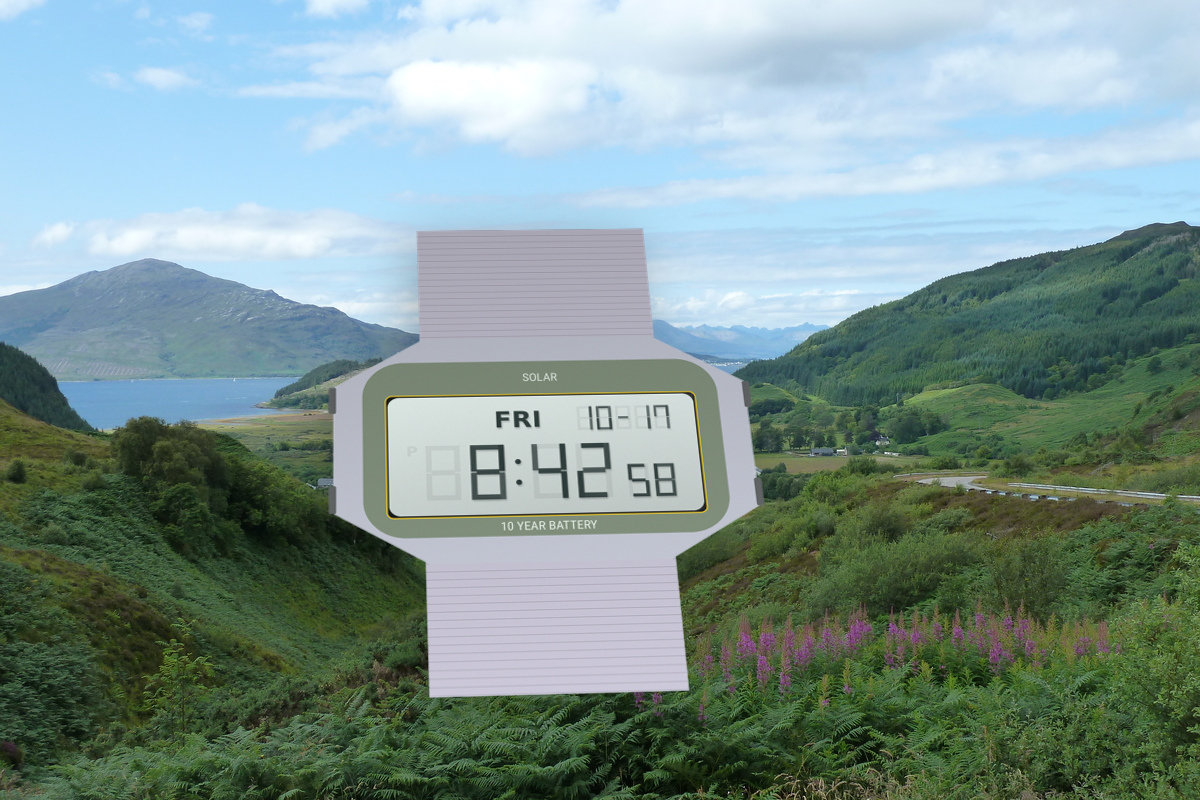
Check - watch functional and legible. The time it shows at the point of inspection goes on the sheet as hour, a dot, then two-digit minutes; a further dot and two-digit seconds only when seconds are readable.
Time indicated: 8.42.58
